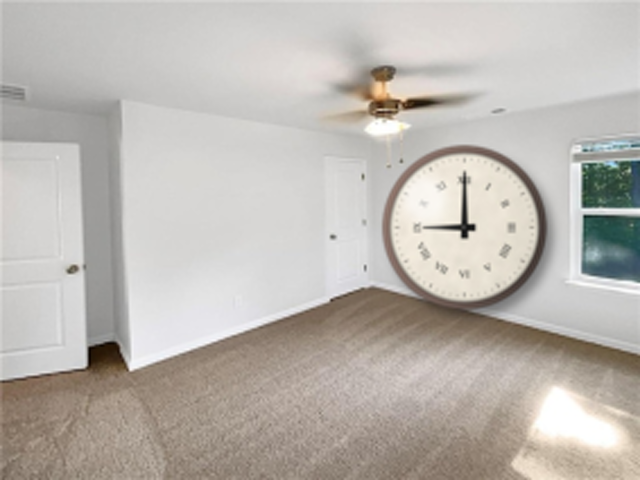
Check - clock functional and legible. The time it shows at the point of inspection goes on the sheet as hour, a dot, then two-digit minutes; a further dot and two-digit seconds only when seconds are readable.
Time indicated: 9.00
